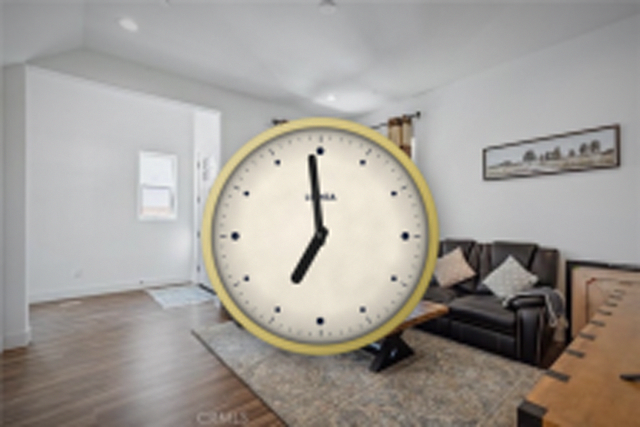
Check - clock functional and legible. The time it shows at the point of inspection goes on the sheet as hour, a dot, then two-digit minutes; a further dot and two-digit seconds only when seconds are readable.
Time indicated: 6.59
